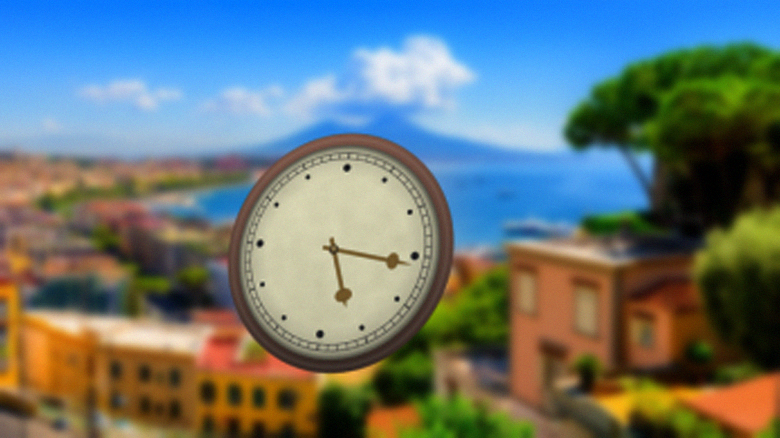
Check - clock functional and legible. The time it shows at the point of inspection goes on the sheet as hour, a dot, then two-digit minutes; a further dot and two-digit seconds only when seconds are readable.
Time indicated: 5.16
